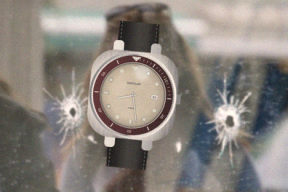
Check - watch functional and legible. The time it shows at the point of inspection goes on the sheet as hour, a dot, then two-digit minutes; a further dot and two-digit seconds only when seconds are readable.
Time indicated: 8.28
